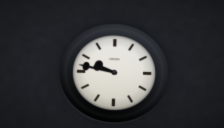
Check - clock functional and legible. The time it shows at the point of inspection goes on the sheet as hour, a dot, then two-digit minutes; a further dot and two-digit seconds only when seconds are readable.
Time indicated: 9.47
